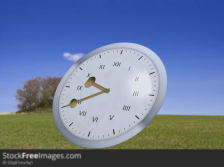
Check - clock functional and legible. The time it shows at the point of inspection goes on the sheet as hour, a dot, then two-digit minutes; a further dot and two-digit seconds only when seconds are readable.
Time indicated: 9.40
